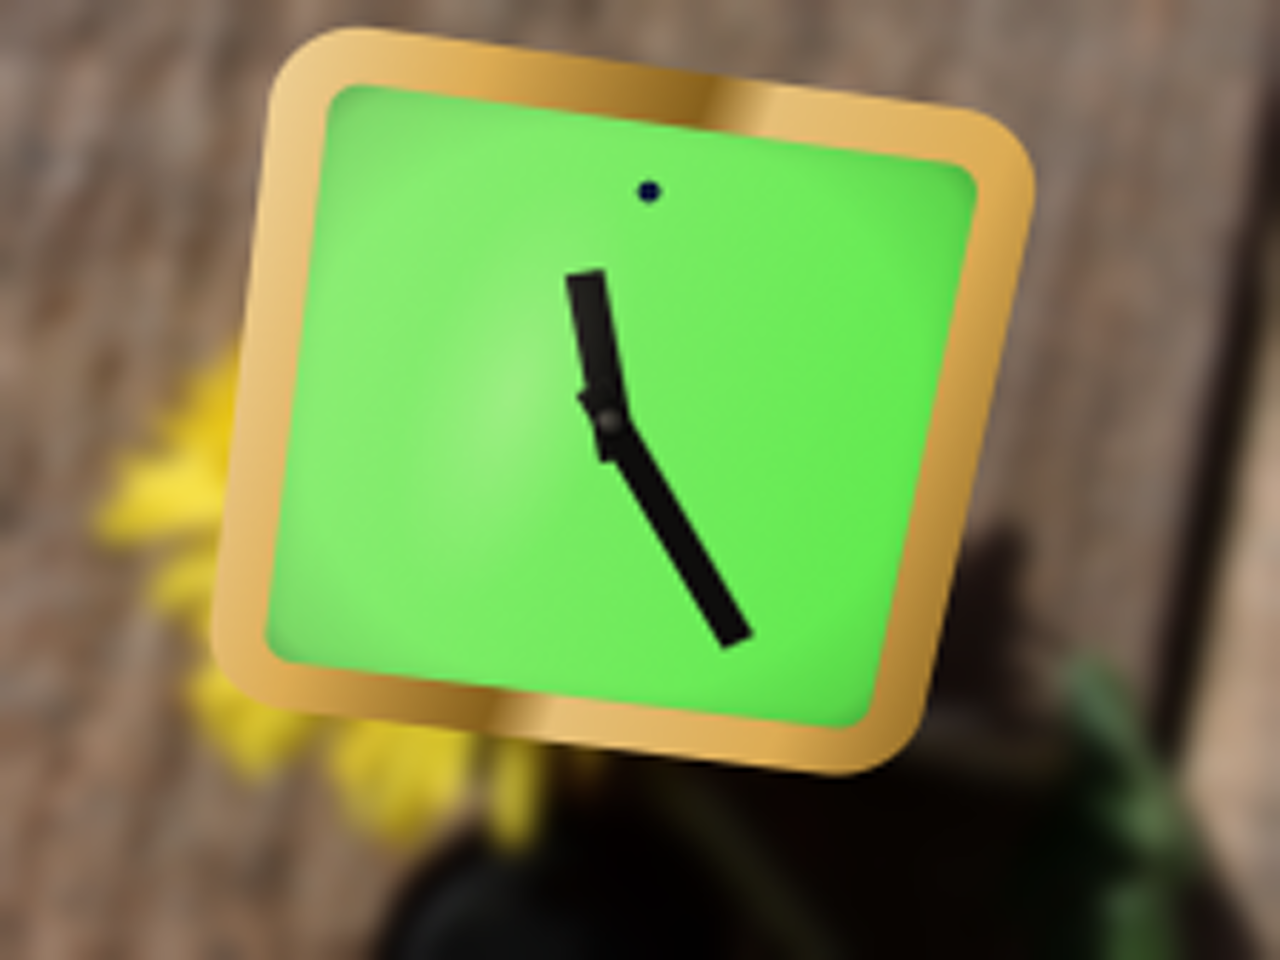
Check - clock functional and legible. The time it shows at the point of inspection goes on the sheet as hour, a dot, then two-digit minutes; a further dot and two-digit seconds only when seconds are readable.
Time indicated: 11.24
